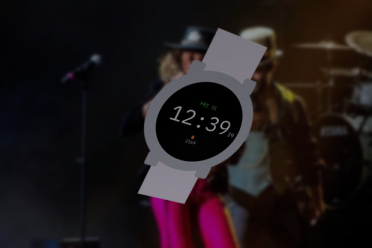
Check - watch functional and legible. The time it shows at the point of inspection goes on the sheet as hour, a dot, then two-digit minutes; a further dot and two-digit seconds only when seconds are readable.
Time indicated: 12.39
